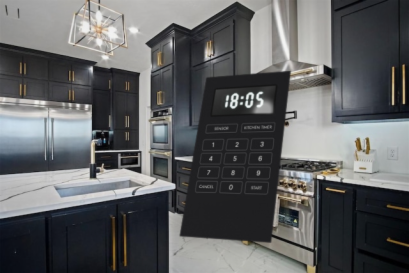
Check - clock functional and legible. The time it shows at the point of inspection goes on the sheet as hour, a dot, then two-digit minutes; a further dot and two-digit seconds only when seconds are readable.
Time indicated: 18.05
